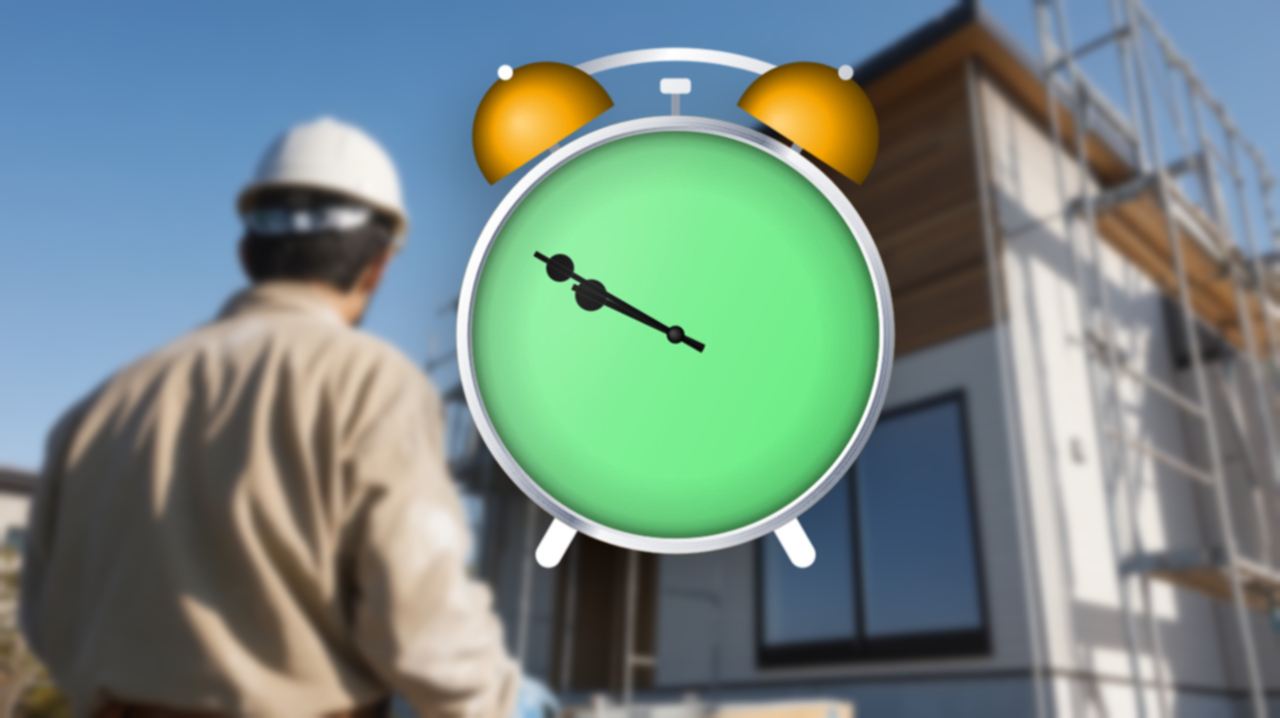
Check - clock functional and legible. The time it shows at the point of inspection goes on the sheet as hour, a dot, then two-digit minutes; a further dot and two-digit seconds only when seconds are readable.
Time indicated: 9.50
